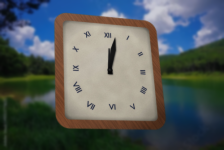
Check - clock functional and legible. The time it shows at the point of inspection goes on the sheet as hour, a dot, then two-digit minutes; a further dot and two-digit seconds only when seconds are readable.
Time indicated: 12.02
